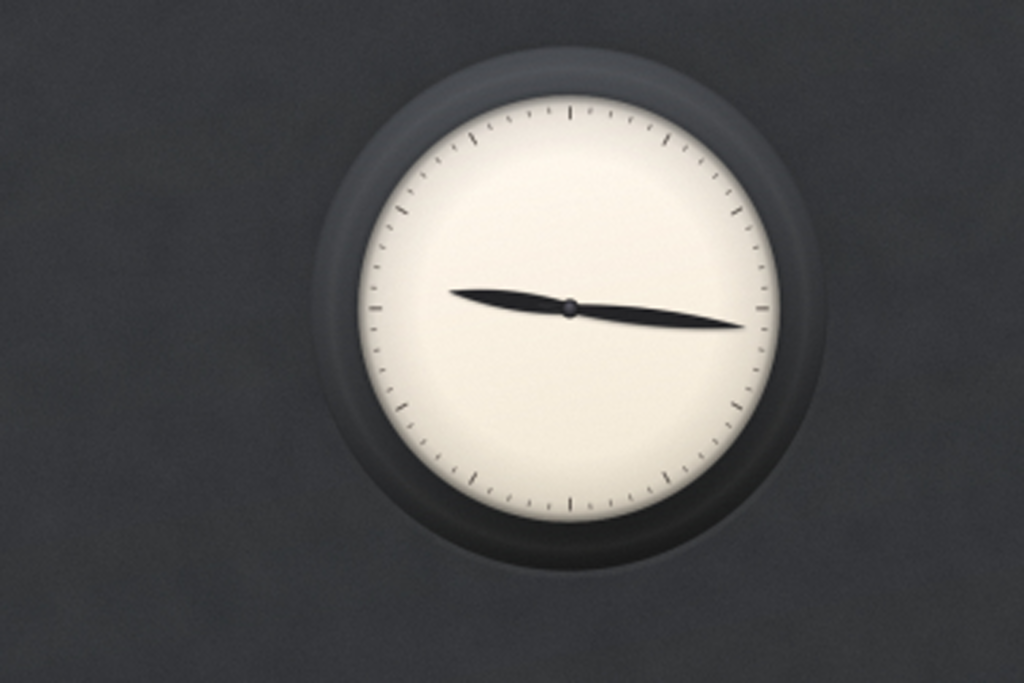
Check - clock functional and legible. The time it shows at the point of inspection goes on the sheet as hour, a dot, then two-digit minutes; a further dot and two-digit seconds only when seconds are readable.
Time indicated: 9.16
